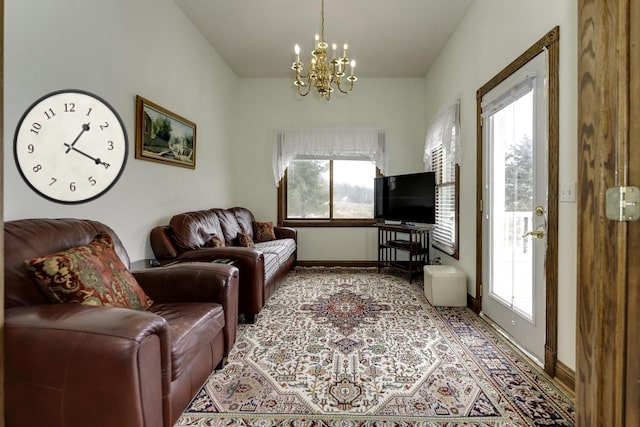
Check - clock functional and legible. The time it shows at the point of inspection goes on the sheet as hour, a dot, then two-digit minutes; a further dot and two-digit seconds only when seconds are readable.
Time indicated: 1.20
